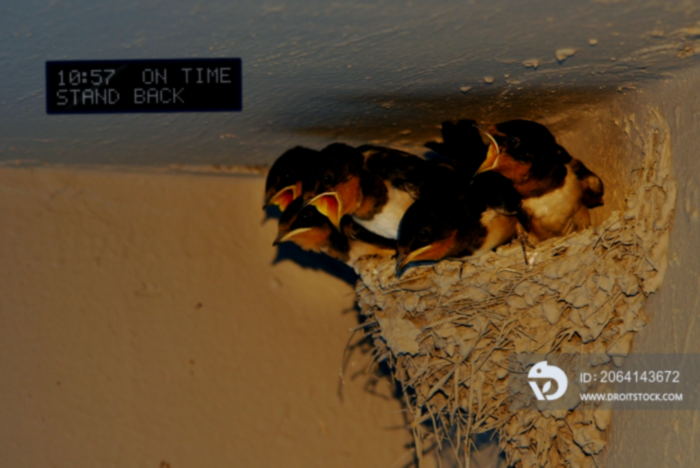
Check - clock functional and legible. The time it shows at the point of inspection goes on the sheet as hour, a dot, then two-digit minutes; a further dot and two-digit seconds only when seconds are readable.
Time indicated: 10.57
